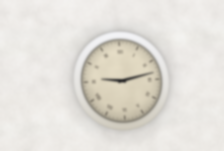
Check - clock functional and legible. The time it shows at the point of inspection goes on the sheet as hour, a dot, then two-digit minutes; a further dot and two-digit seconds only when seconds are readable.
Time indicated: 9.13
